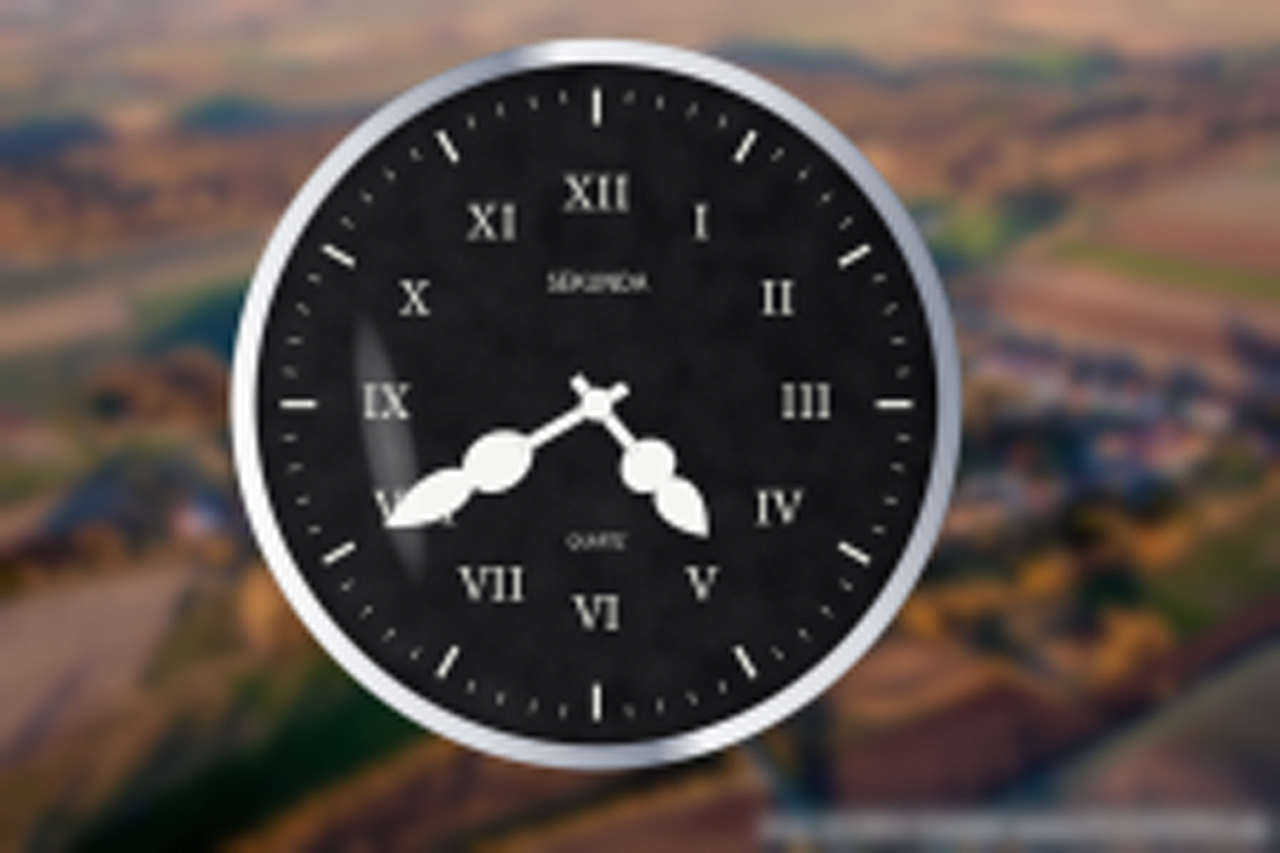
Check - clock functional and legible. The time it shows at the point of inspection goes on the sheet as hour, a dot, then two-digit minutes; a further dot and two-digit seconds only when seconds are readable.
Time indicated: 4.40
